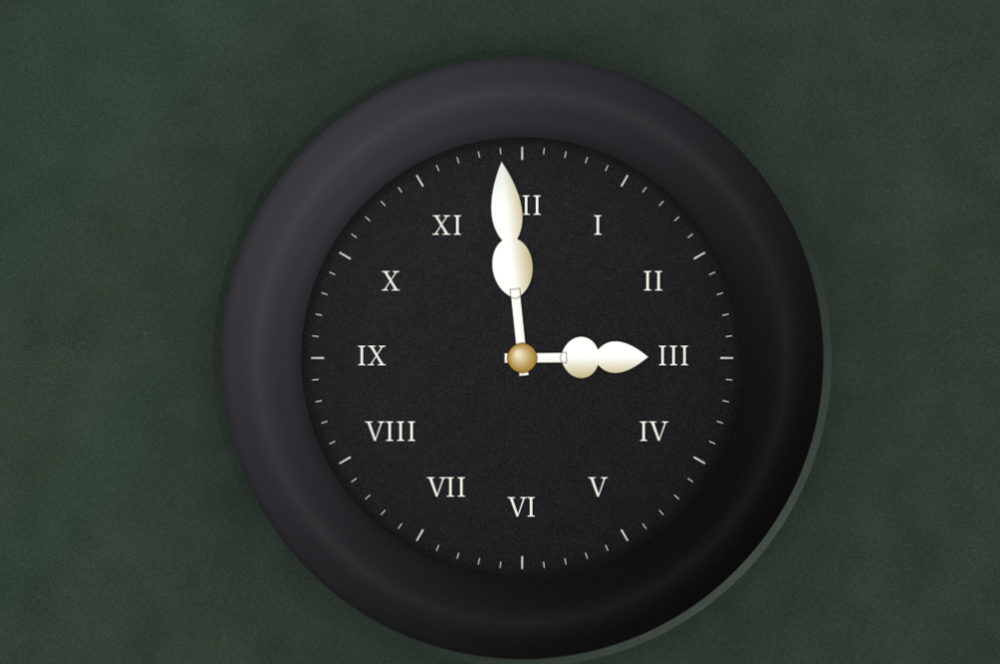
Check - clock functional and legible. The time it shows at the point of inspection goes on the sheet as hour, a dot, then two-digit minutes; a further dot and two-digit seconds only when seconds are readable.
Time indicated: 2.59
